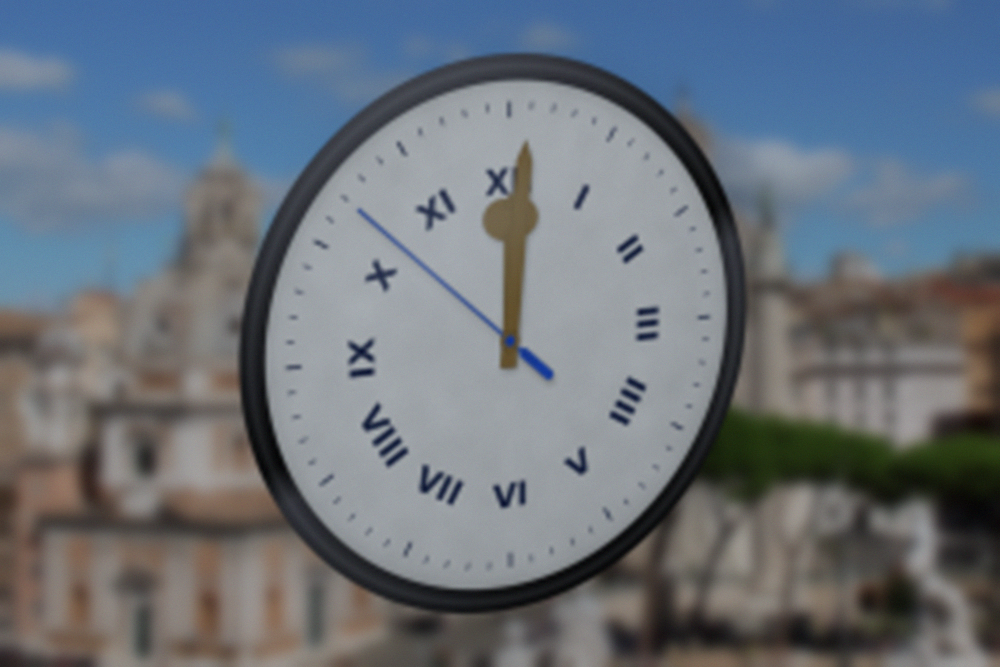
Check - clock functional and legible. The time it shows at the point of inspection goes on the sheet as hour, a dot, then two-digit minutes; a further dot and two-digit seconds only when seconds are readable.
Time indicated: 12.00.52
